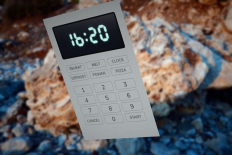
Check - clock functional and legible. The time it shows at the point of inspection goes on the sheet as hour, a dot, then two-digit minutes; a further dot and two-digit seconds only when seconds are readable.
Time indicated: 16.20
